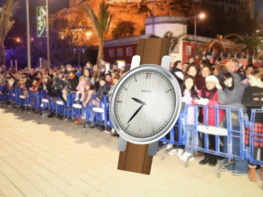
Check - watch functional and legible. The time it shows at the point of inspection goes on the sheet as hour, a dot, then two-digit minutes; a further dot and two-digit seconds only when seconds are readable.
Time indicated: 9.36
